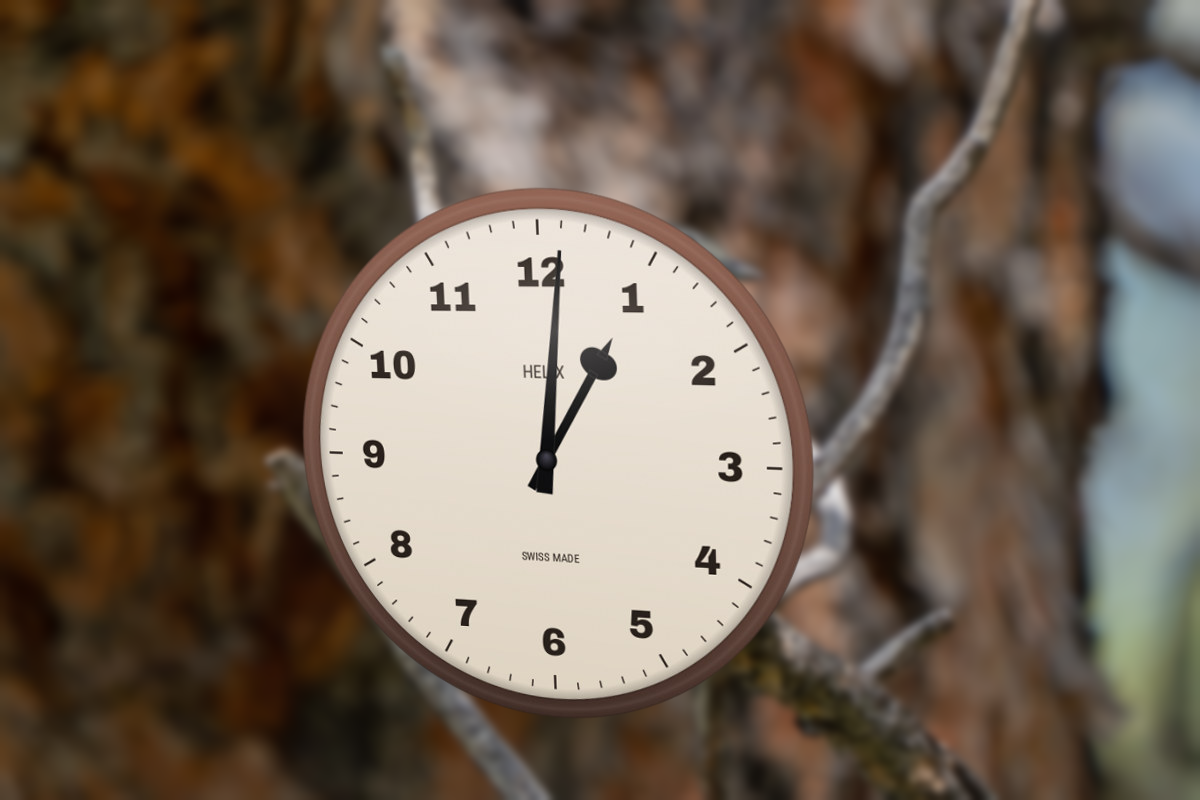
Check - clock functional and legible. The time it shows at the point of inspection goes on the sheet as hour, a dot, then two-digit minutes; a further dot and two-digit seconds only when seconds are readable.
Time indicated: 1.01
